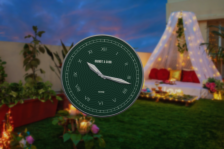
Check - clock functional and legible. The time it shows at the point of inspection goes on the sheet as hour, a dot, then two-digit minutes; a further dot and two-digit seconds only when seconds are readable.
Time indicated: 10.17
